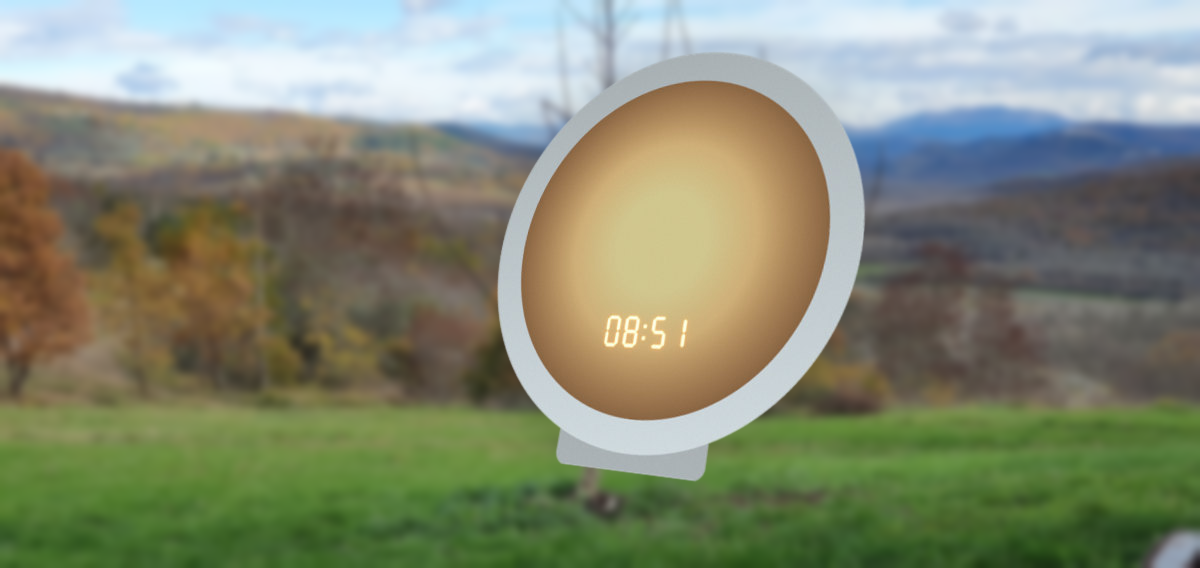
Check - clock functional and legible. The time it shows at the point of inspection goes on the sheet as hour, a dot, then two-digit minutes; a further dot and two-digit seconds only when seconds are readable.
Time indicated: 8.51
